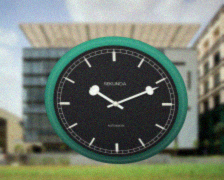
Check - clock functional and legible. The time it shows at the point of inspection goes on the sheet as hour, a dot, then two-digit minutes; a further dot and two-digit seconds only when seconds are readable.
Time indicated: 10.11
